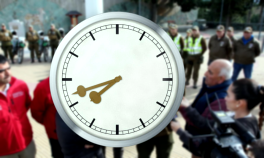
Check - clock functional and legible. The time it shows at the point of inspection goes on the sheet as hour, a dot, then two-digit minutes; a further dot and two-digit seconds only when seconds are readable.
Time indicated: 7.42
